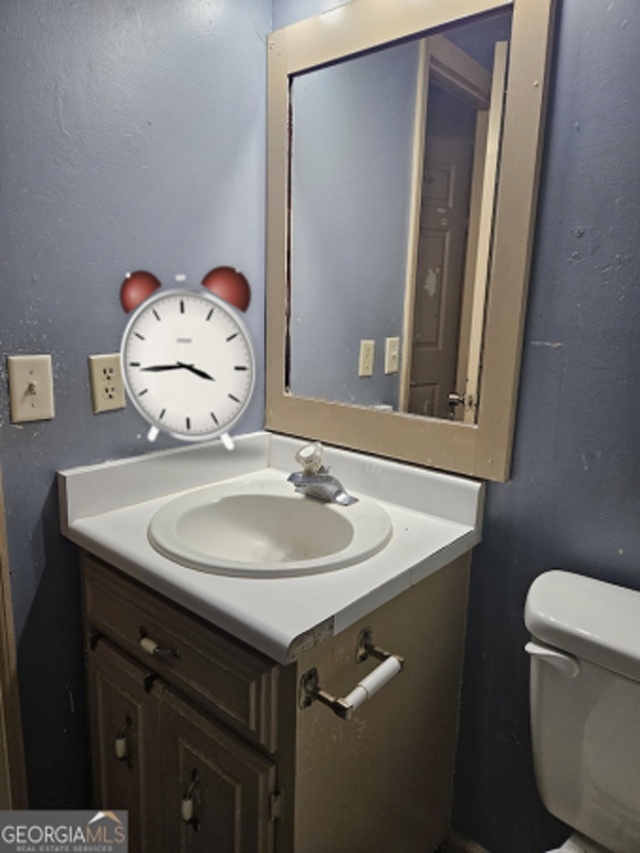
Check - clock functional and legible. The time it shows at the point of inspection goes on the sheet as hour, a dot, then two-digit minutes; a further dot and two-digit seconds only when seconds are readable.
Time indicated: 3.44
